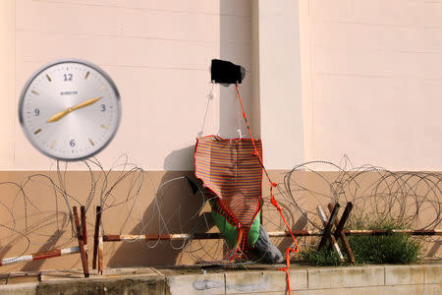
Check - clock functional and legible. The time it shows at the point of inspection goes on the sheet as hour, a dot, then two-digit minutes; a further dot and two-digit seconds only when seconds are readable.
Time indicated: 8.12
